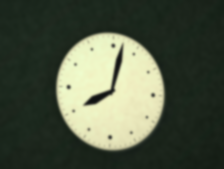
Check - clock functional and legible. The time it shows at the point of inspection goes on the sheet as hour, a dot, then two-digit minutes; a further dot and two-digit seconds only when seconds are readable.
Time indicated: 8.02
